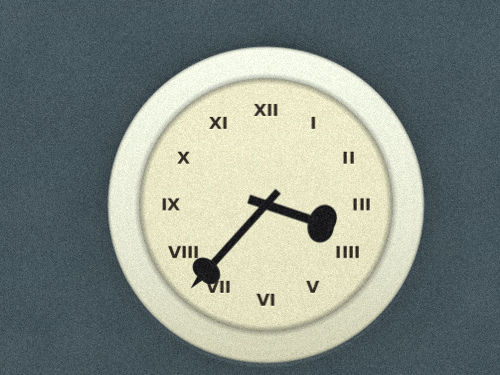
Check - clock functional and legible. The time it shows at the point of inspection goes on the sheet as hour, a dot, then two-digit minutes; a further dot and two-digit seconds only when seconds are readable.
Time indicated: 3.37
